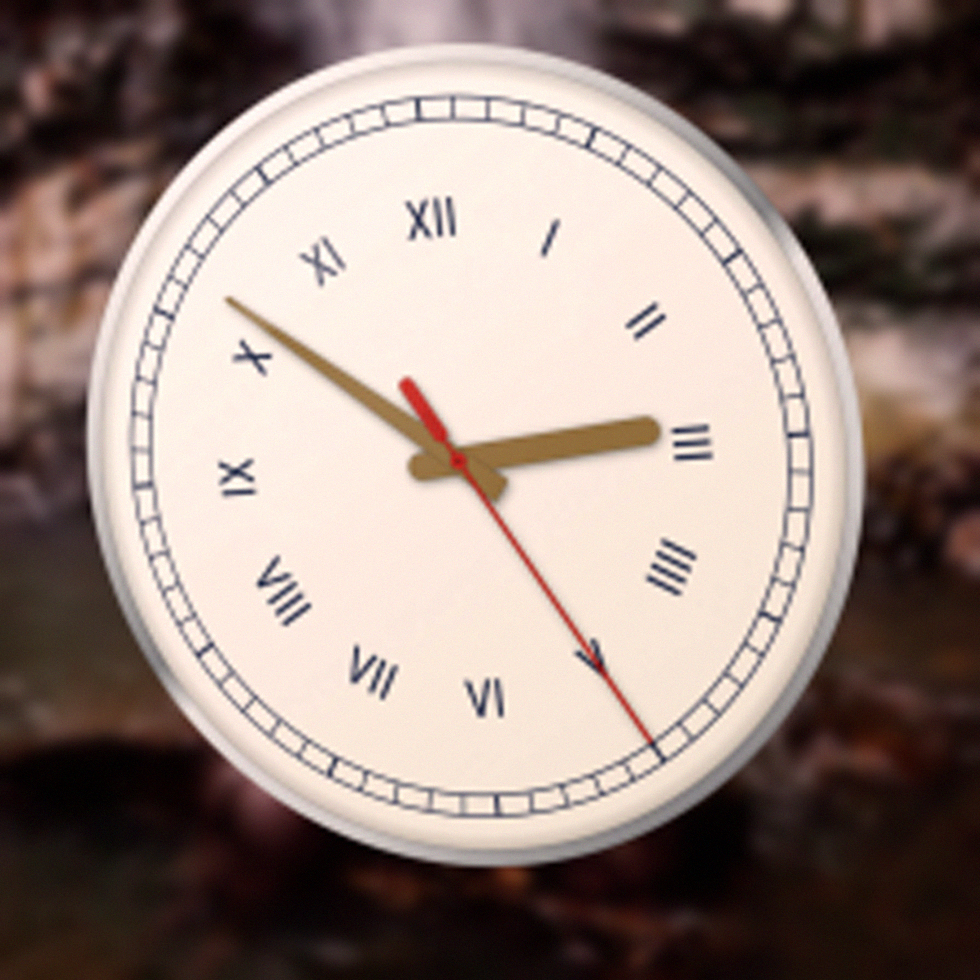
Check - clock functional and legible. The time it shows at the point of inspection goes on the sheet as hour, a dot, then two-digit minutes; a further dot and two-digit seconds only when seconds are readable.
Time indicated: 2.51.25
